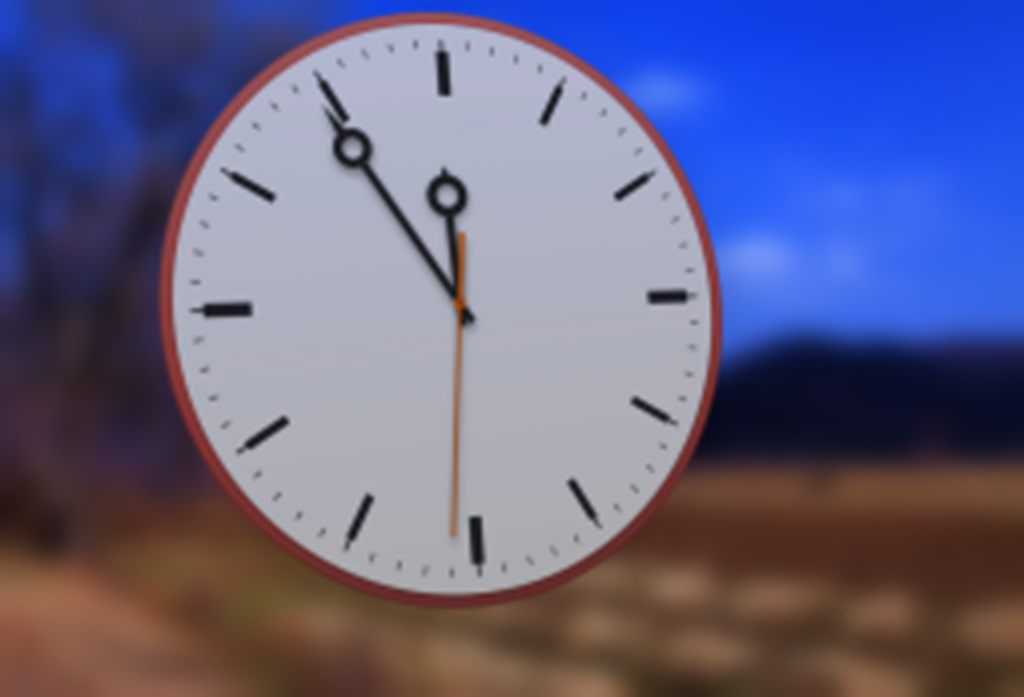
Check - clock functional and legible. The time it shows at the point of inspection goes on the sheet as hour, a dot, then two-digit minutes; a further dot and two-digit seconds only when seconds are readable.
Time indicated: 11.54.31
